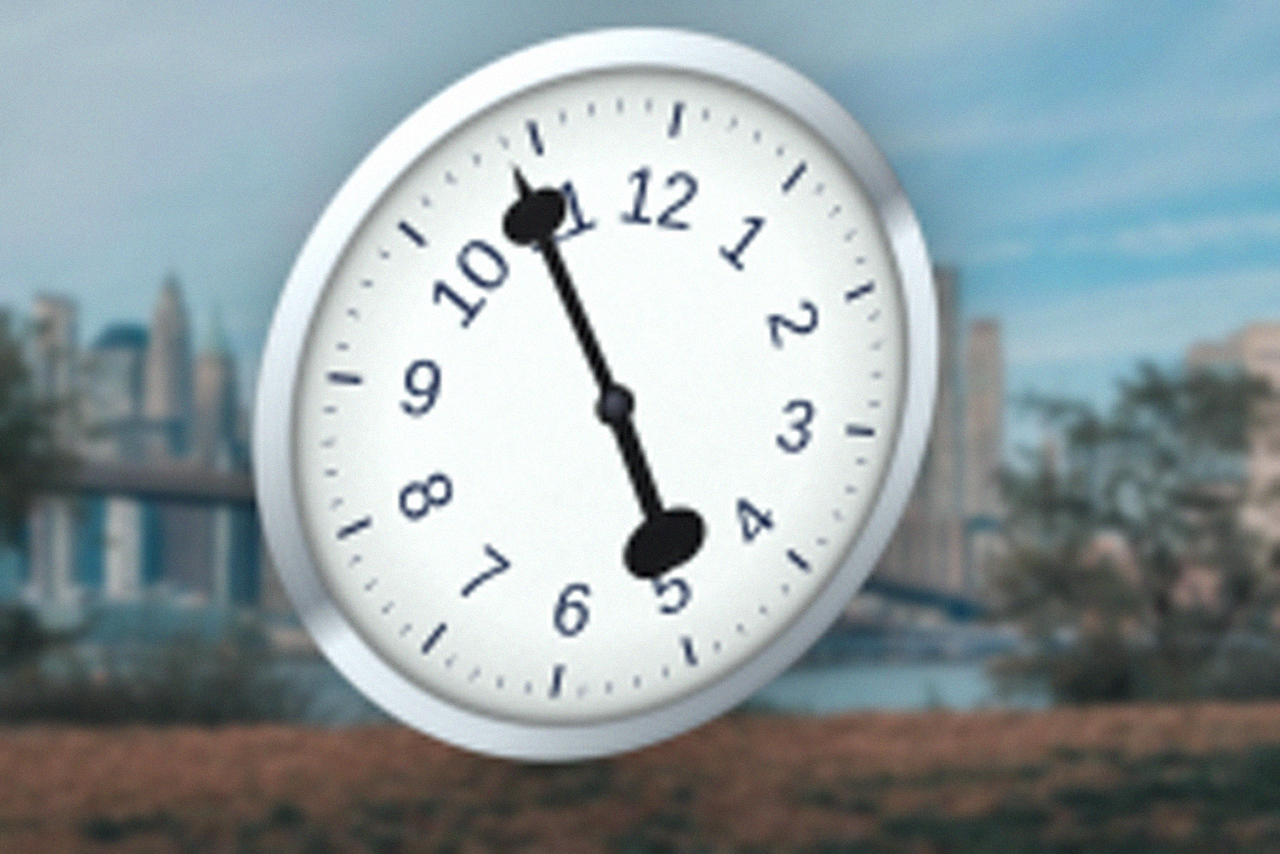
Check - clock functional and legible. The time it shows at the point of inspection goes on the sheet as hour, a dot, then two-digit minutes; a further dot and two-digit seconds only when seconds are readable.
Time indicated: 4.54
